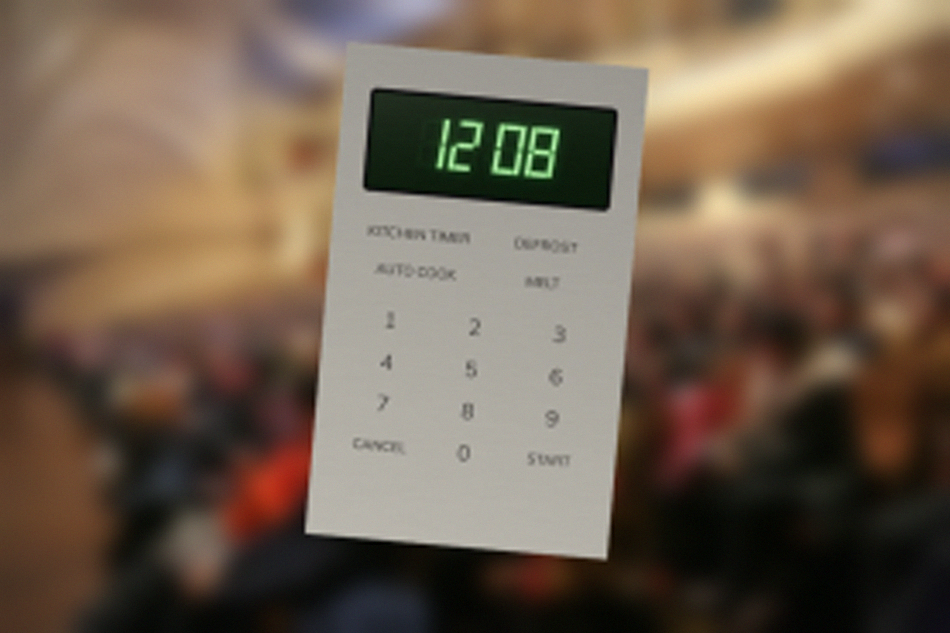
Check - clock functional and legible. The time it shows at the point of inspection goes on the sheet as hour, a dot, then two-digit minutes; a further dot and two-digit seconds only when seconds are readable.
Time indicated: 12.08
